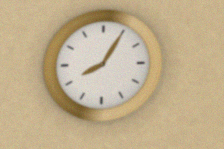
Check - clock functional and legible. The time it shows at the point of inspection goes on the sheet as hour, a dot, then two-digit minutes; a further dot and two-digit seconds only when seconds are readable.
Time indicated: 8.05
